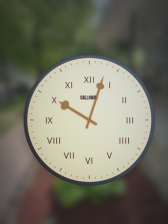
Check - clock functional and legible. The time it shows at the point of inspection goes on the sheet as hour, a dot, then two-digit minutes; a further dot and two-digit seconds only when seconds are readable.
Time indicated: 10.03
